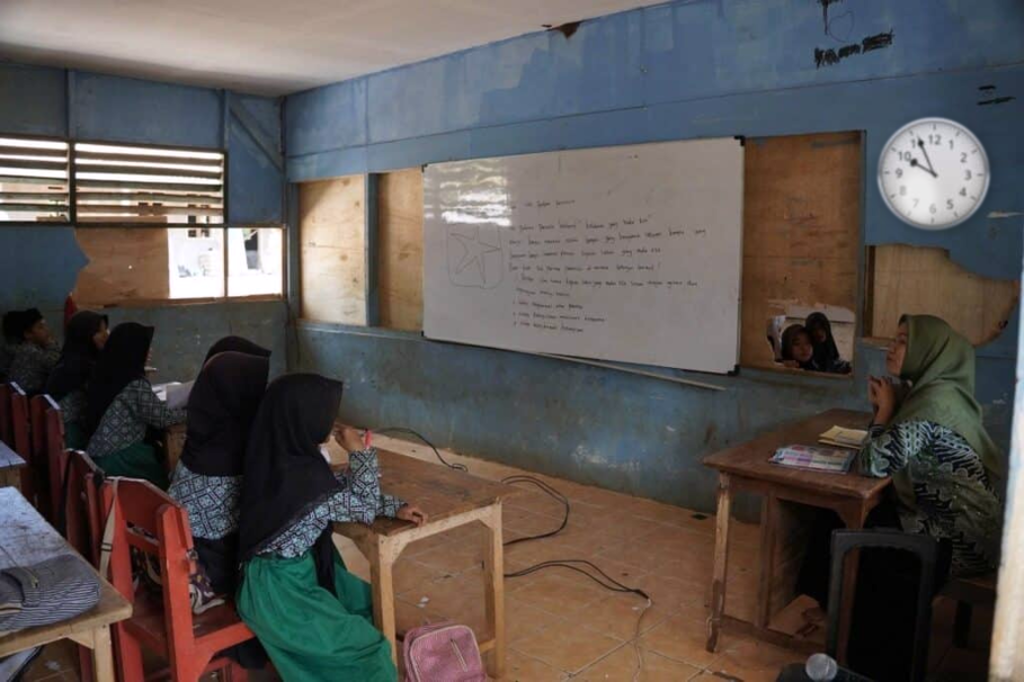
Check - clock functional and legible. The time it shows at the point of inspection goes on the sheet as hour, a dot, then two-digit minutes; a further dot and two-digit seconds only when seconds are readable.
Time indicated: 9.56
